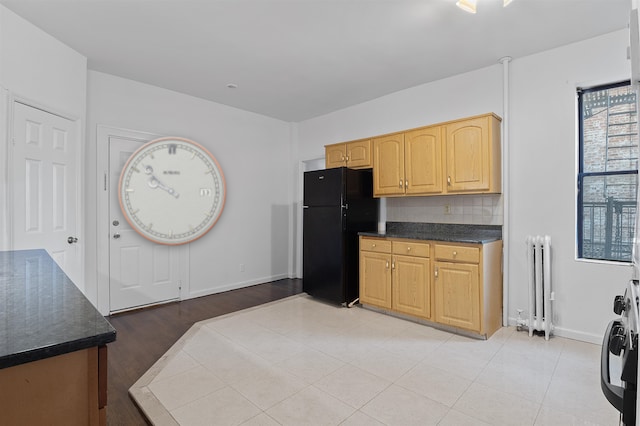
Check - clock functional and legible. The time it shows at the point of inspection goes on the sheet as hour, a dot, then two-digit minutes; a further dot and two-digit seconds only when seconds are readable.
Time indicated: 9.52
